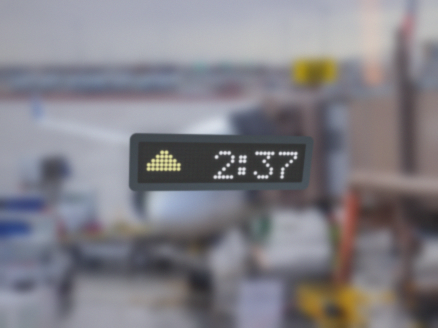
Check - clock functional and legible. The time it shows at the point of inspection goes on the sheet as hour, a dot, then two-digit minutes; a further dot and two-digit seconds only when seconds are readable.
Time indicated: 2.37
